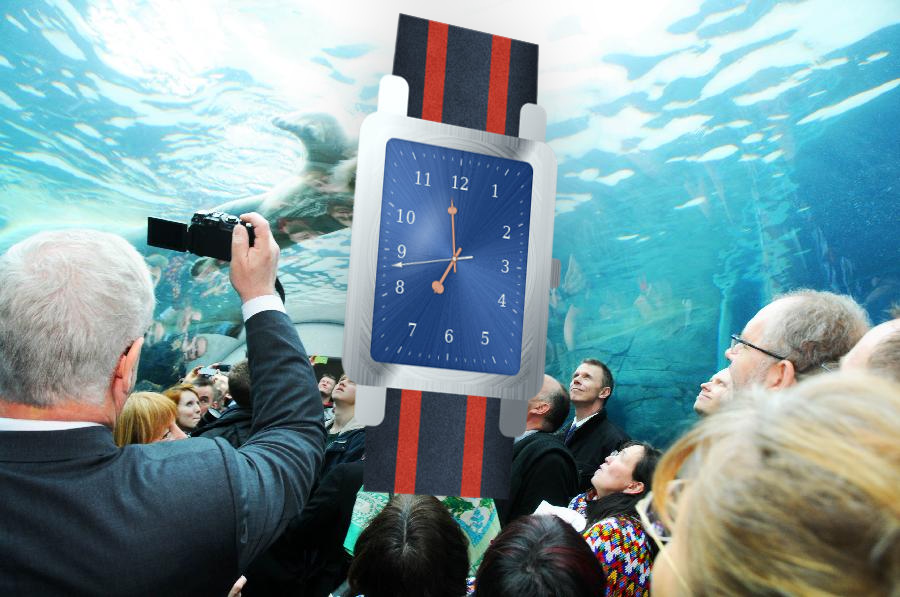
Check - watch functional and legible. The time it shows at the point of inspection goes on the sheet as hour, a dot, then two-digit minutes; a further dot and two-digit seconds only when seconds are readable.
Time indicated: 6.58.43
